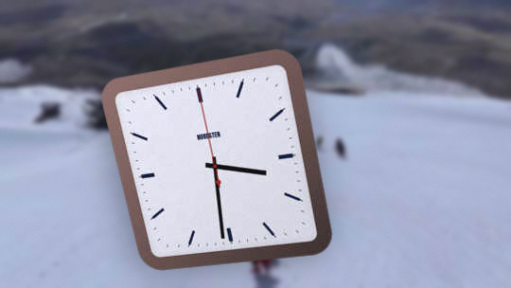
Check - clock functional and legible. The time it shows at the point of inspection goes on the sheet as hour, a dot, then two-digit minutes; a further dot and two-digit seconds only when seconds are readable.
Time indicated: 3.31.00
